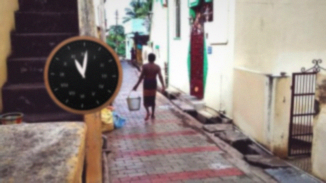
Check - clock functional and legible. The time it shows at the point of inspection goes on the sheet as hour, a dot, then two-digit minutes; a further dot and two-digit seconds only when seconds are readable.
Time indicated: 11.01
